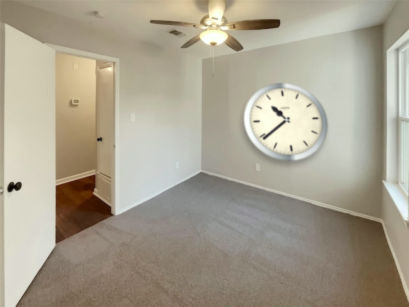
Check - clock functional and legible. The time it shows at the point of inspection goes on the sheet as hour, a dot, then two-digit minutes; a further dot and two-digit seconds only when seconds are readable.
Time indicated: 10.39
